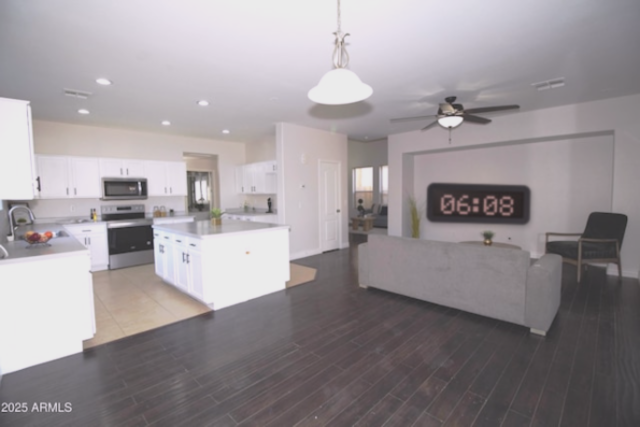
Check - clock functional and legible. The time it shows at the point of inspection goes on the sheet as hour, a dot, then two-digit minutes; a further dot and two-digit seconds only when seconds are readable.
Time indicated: 6.08
